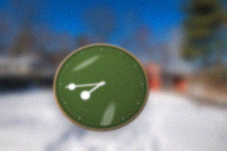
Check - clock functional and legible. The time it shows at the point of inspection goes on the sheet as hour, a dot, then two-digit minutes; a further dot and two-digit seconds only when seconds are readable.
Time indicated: 7.44
